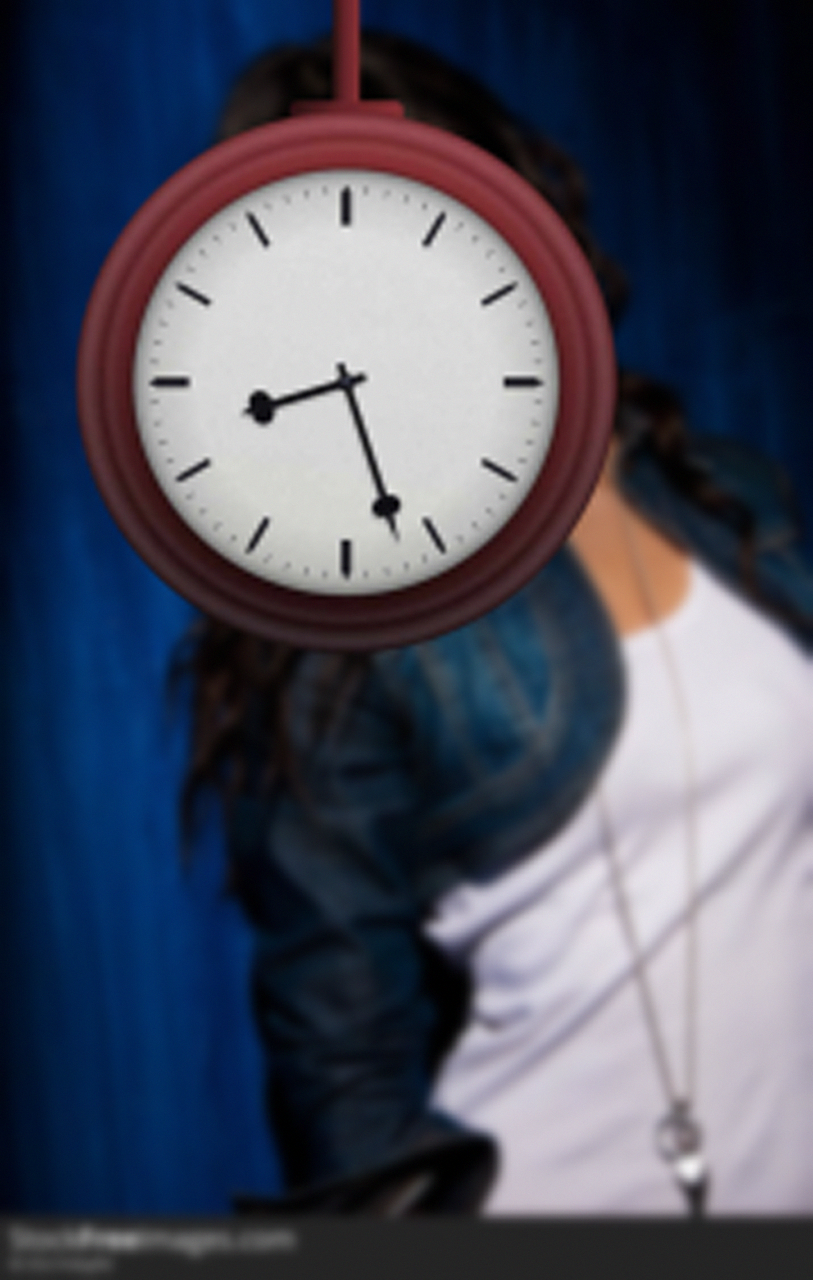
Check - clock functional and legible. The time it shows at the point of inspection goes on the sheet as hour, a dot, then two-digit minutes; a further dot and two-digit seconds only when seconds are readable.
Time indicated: 8.27
